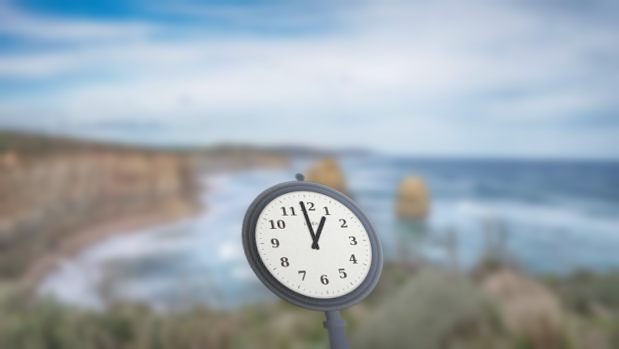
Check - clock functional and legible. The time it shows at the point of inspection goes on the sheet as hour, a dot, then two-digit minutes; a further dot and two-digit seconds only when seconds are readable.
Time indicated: 12.59
